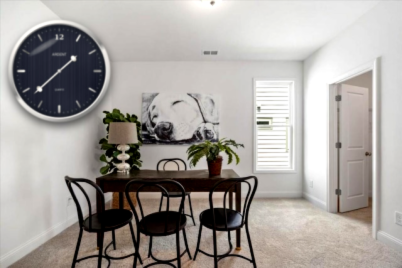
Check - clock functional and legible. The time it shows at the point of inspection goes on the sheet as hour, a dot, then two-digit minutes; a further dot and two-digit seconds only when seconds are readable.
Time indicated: 1.38
